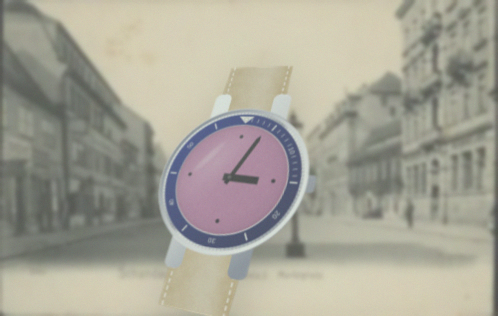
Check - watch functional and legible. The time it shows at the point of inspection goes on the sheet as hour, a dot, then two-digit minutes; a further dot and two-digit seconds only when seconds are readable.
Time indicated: 3.04
